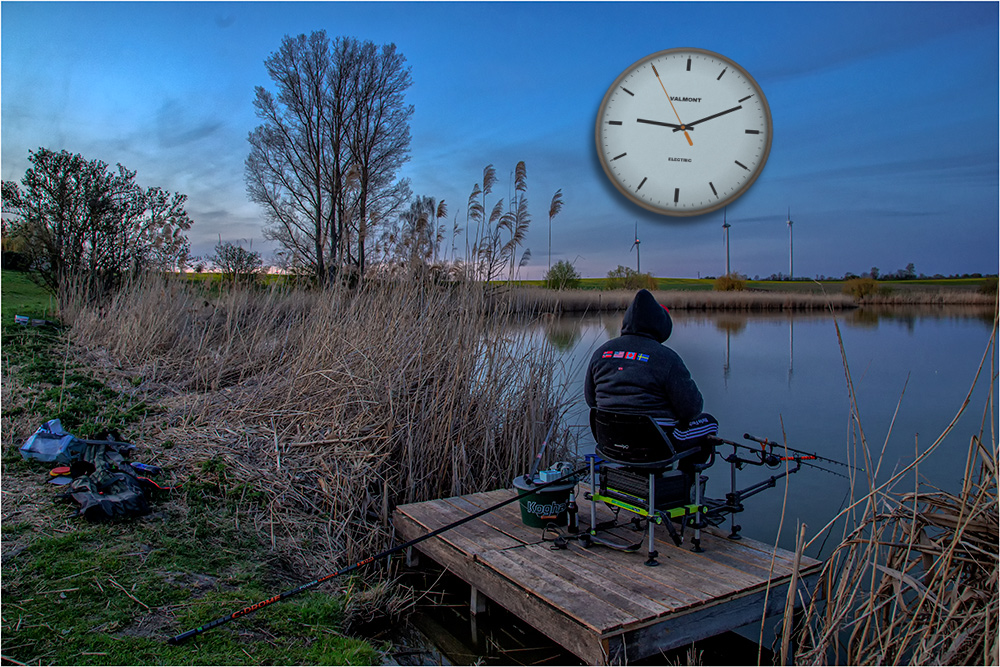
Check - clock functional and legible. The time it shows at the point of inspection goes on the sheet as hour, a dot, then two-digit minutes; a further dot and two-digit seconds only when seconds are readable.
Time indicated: 9.10.55
